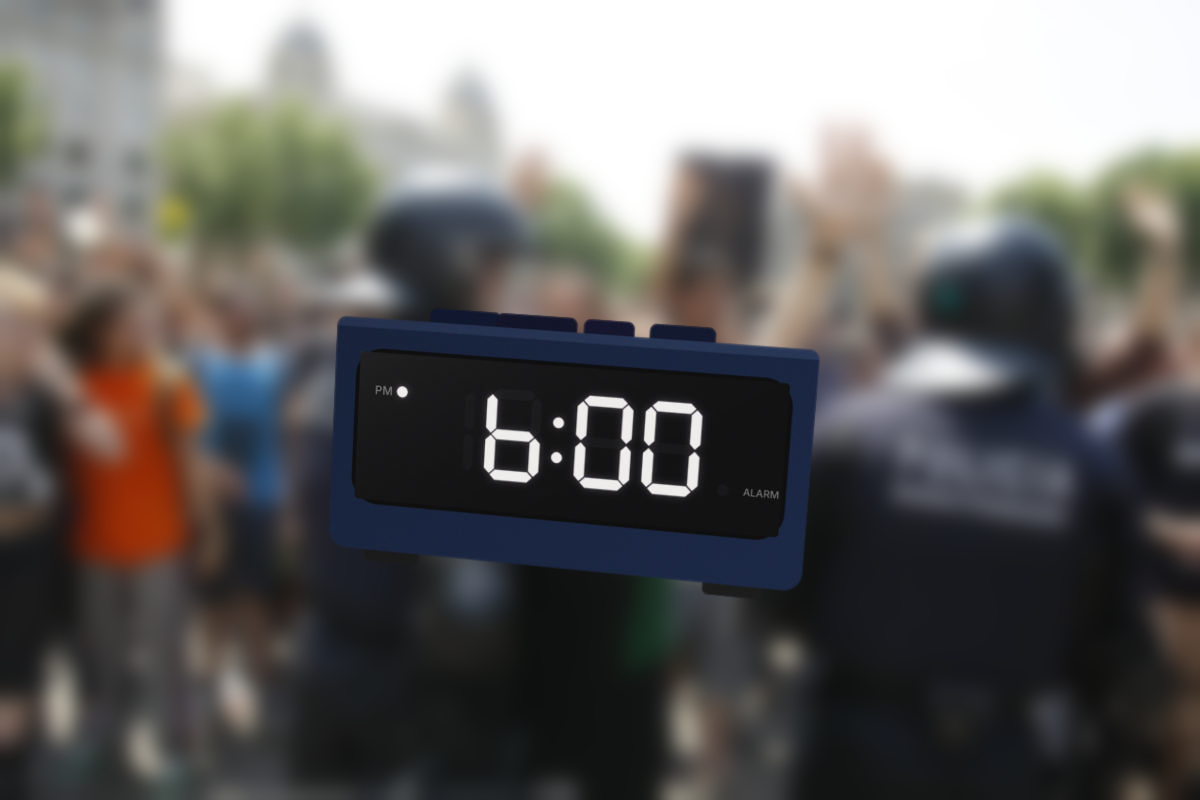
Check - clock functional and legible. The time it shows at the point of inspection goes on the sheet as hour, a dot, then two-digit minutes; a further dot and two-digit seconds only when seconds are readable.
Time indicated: 6.00
